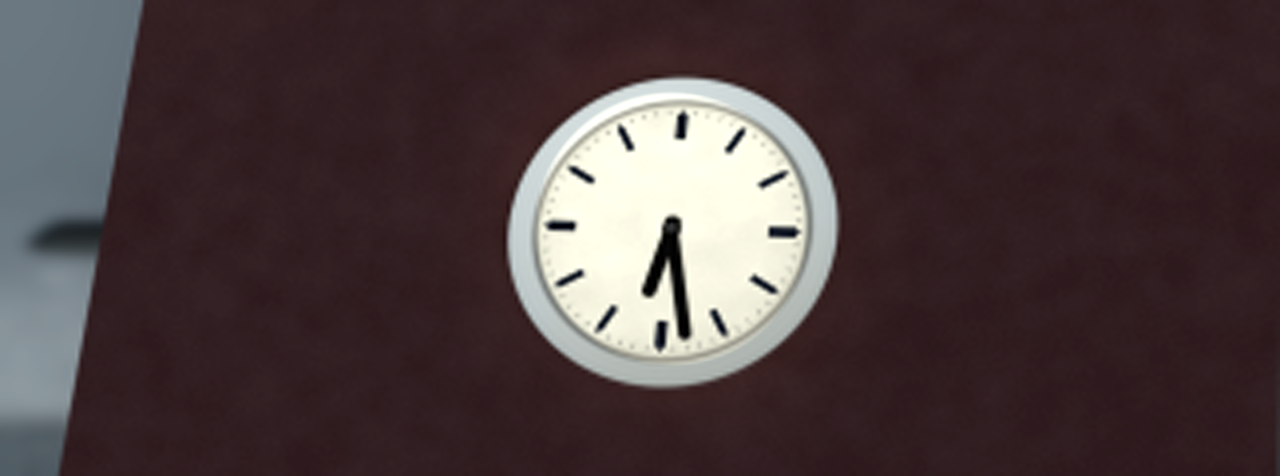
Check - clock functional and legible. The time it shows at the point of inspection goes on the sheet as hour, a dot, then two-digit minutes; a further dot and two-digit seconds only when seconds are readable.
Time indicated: 6.28
